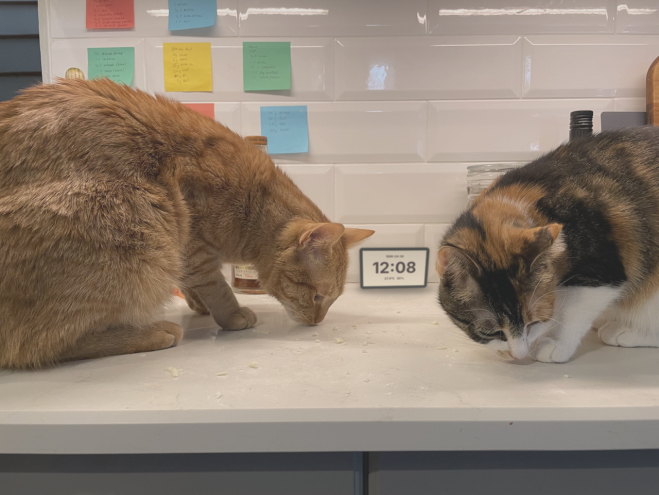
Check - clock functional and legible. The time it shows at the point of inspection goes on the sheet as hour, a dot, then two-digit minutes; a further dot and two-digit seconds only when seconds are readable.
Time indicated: 12.08
